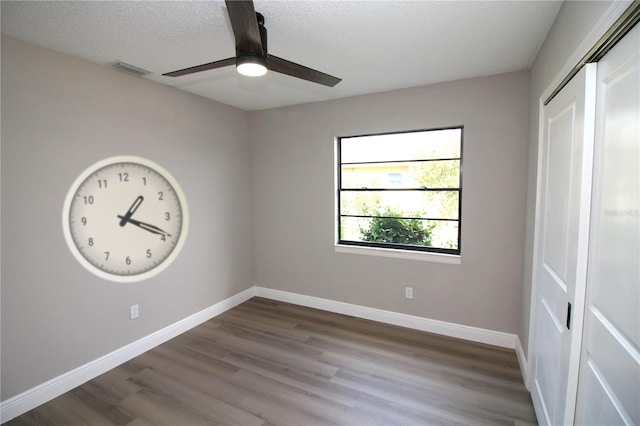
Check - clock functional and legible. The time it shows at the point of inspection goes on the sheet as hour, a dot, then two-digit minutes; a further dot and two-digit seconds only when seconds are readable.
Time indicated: 1.19
